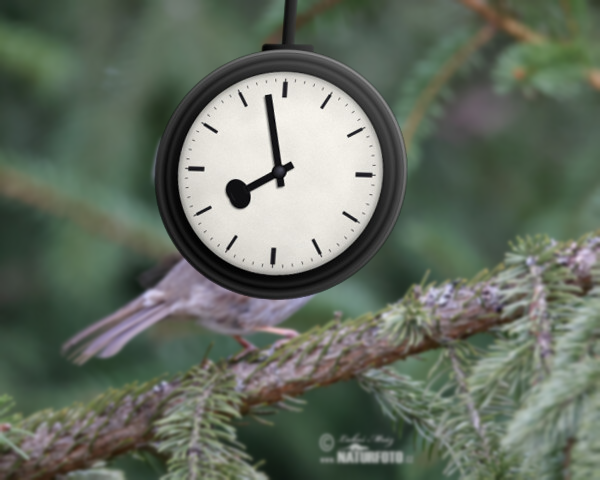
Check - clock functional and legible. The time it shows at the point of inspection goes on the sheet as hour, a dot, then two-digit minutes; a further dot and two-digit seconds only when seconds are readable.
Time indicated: 7.58
